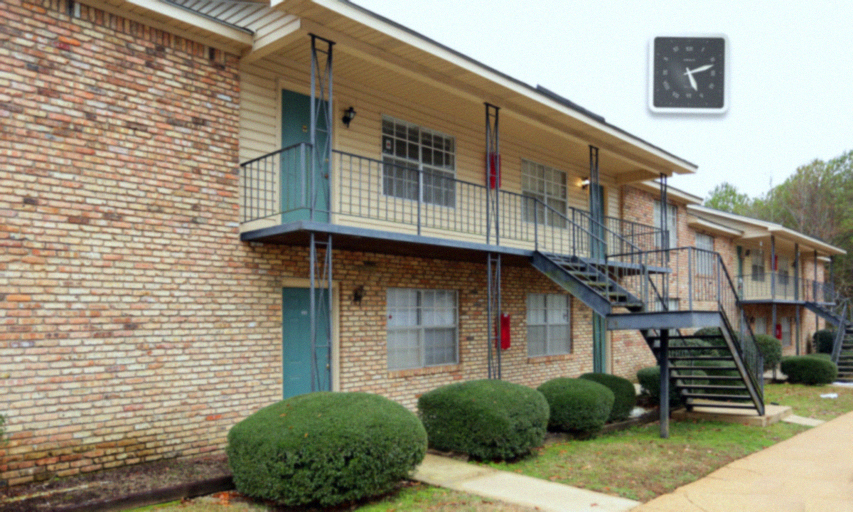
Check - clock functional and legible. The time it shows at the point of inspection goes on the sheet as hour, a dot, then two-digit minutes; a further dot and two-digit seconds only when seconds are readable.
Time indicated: 5.12
